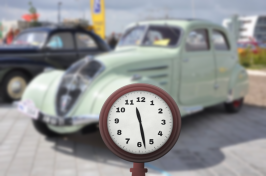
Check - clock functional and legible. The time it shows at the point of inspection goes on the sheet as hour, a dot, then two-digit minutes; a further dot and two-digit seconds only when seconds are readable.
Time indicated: 11.28
